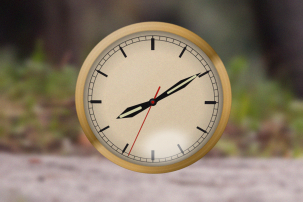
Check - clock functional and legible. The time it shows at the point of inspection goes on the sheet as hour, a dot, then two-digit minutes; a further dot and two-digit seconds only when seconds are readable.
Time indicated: 8.09.34
